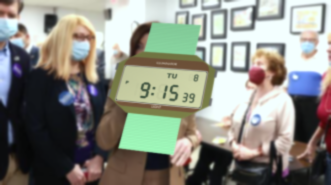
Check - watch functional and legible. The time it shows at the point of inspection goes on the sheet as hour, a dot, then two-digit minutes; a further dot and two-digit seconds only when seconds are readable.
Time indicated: 9.15.39
